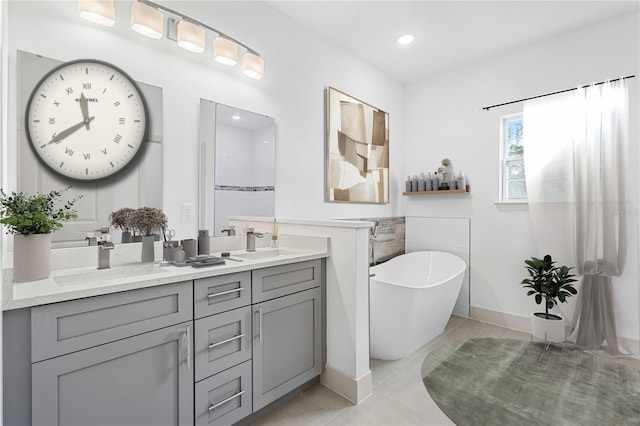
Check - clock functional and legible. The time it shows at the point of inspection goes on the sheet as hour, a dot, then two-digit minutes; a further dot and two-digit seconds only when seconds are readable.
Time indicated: 11.40
